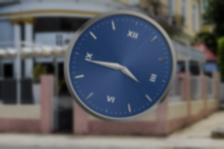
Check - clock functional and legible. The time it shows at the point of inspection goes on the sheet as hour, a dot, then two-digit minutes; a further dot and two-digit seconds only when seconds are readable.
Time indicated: 3.44
